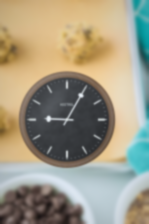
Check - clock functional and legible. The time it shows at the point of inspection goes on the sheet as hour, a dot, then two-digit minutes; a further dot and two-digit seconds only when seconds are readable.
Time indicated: 9.05
